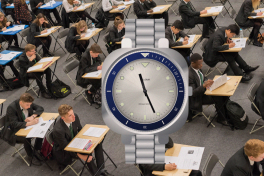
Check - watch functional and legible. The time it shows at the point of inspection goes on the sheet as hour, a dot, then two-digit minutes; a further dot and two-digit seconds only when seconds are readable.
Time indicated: 11.26
